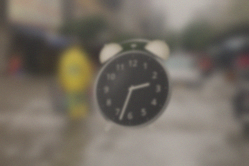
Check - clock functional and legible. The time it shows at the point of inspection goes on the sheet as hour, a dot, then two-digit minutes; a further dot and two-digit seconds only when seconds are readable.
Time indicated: 2.33
